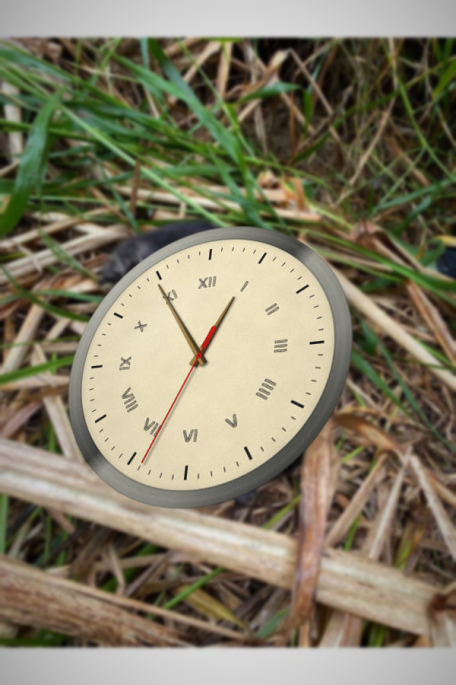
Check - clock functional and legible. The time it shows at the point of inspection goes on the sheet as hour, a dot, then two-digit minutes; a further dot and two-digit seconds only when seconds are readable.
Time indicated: 12.54.34
